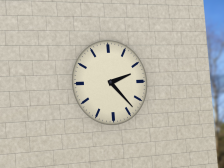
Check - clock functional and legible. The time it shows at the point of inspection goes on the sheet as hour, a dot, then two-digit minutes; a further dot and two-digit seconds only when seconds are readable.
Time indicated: 2.23
